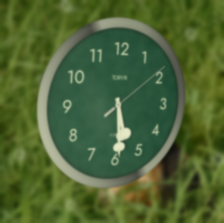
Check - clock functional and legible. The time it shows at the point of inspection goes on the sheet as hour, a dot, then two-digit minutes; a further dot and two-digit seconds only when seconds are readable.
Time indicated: 5.29.09
